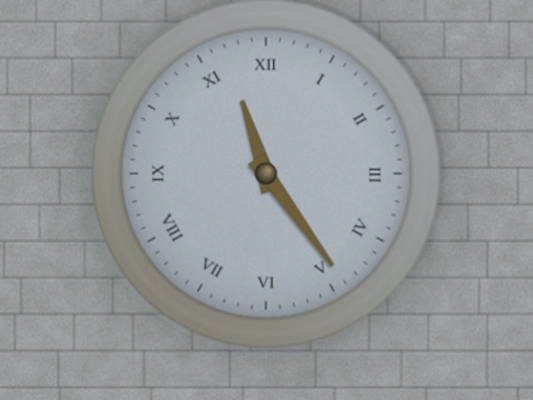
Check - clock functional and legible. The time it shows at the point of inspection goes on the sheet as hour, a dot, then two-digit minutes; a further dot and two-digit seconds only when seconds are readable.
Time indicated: 11.24
